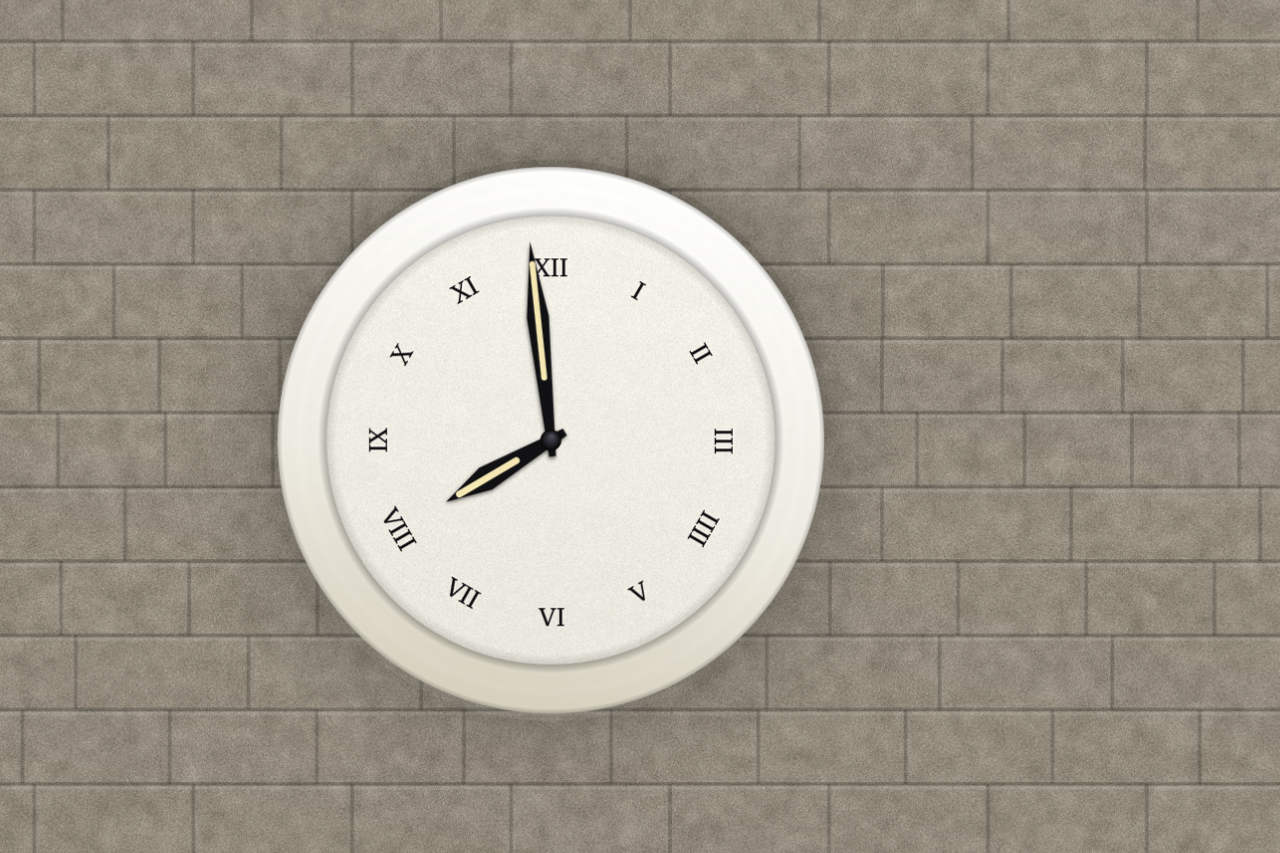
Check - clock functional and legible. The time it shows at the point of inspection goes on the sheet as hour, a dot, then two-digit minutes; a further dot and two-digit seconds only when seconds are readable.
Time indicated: 7.59
